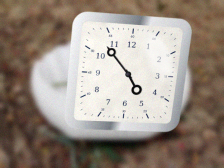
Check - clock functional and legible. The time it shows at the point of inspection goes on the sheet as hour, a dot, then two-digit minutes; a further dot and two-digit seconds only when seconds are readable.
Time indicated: 4.53
